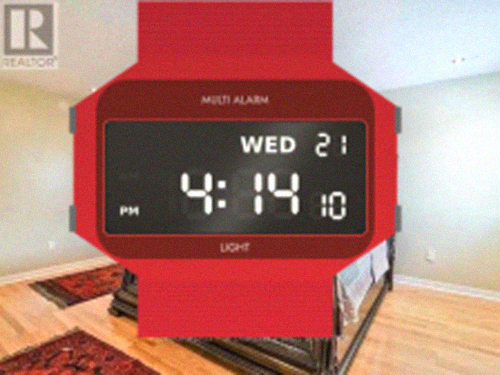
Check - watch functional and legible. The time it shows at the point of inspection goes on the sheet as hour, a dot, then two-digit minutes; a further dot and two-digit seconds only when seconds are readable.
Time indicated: 4.14.10
